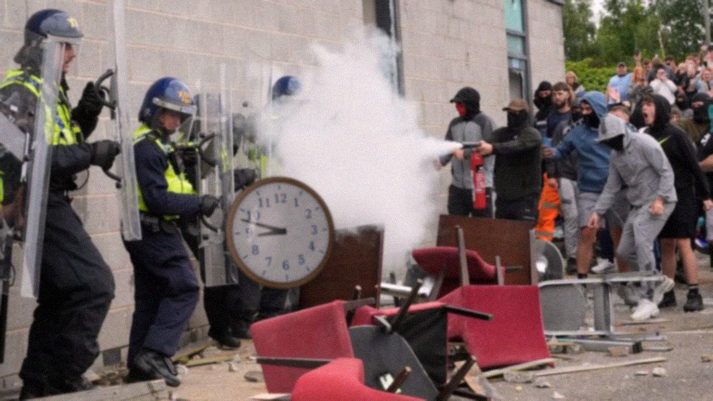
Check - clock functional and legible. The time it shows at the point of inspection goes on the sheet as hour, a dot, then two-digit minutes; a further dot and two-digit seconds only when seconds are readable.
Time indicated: 8.48
